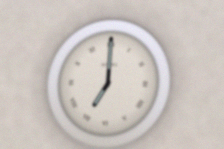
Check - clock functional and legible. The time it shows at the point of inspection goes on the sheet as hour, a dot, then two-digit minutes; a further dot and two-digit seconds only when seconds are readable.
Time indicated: 7.00
